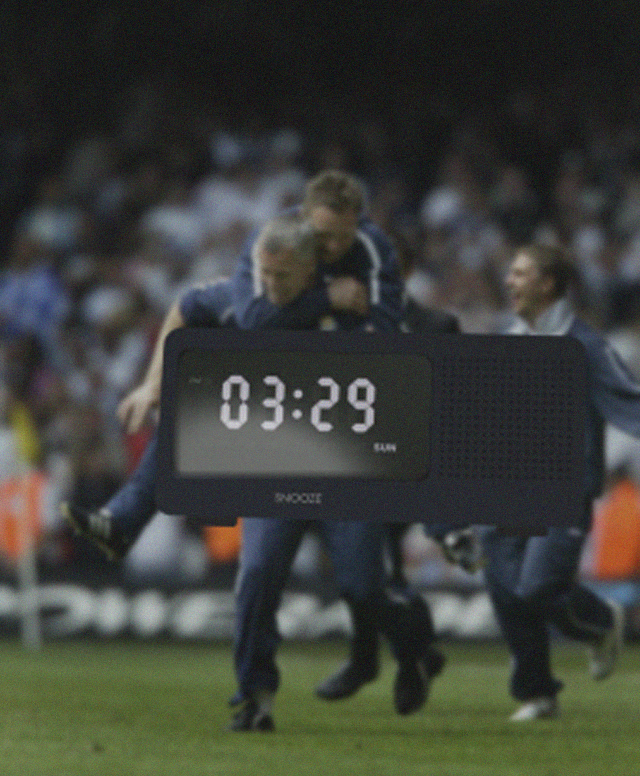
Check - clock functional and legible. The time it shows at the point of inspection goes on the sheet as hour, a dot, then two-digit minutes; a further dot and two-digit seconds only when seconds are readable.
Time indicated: 3.29
